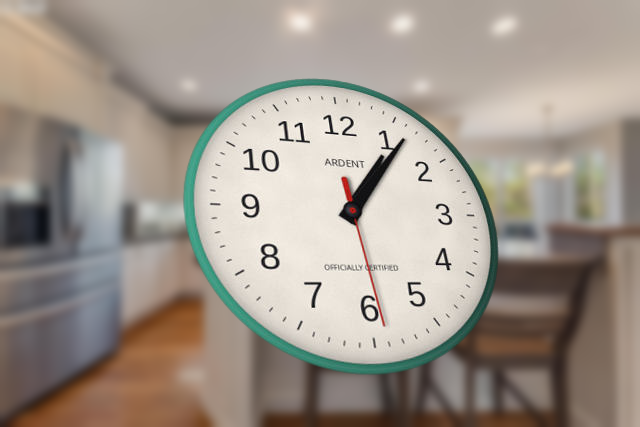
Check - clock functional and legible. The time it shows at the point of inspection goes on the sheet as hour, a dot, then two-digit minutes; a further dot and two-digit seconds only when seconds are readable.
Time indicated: 1.06.29
